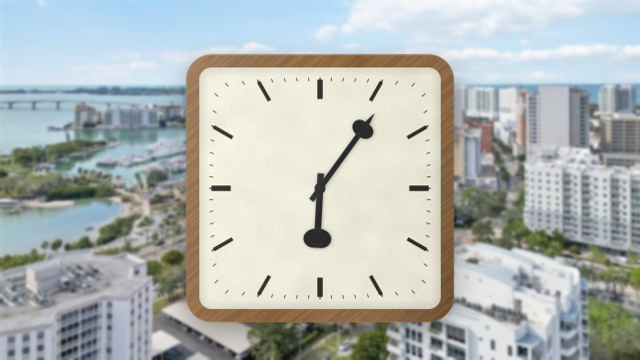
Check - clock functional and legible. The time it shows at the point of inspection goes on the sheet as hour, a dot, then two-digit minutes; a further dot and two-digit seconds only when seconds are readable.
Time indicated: 6.06
